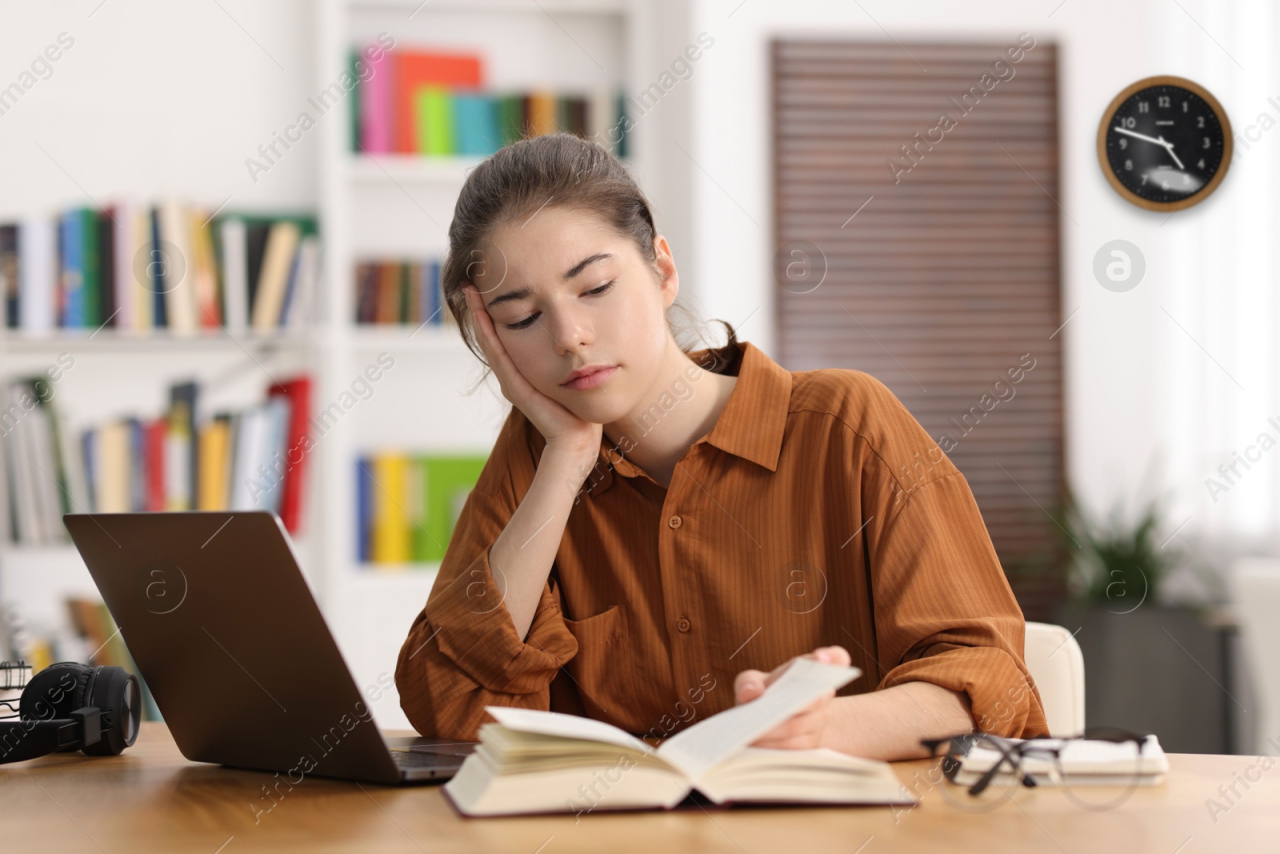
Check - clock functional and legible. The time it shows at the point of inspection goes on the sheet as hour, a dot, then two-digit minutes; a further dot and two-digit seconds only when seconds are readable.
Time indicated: 4.48
